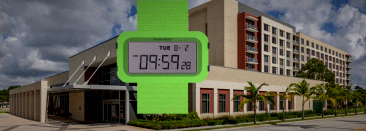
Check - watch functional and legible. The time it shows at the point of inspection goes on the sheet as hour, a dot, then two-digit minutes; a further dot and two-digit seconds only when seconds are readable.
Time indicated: 9.59.28
